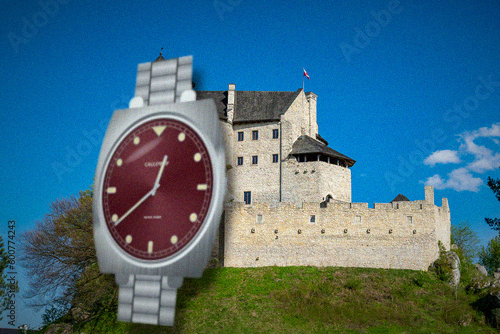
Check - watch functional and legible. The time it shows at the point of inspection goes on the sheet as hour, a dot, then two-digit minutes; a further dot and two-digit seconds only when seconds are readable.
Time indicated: 12.39
